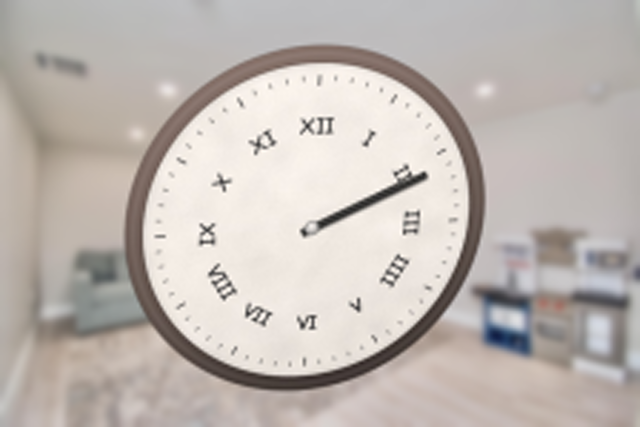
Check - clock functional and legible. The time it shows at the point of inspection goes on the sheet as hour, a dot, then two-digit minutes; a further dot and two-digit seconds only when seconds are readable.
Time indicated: 2.11
